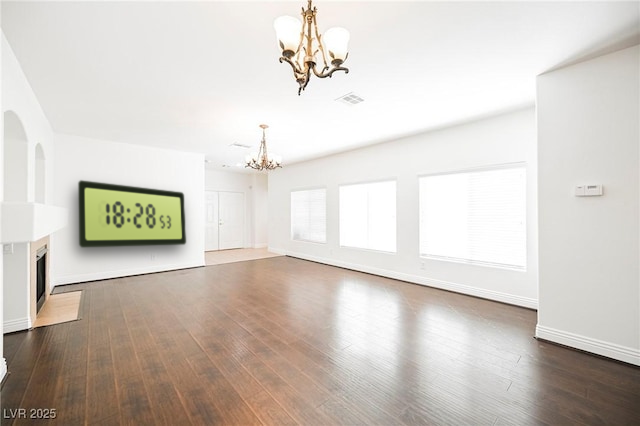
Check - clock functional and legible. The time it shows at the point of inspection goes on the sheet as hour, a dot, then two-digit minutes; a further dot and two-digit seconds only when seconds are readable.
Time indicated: 18.28.53
